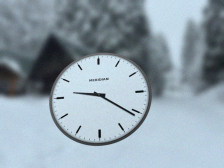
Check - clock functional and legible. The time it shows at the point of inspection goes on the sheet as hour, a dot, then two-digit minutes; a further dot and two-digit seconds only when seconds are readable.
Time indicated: 9.21
